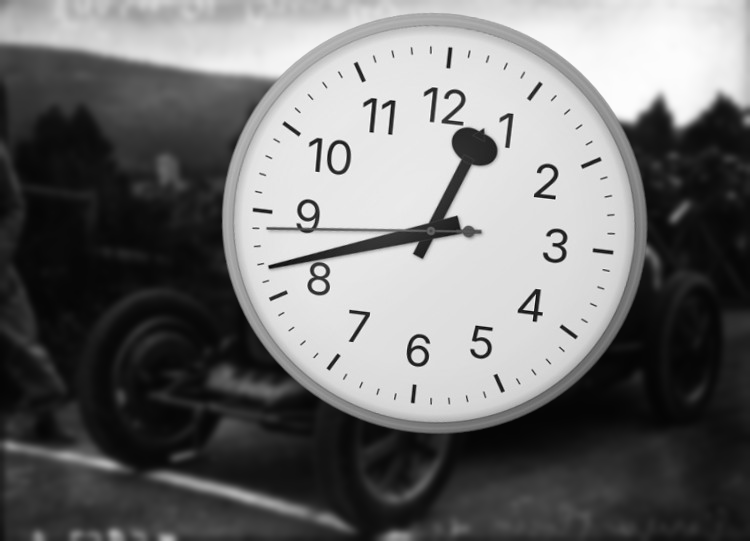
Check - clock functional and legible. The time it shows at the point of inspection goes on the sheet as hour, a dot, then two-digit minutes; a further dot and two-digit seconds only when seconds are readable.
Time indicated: 12.41.44
